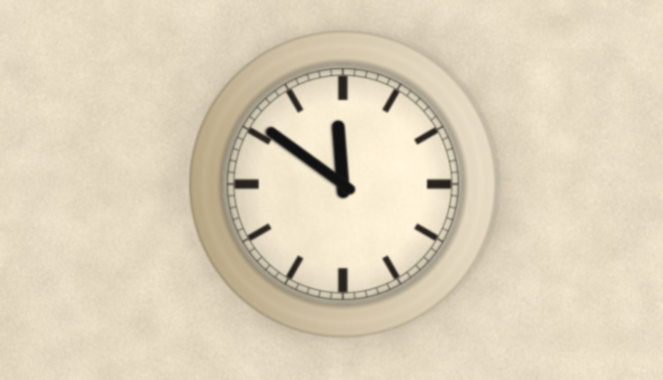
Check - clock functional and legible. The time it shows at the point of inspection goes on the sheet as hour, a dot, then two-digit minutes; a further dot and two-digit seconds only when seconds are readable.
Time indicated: 11.51
